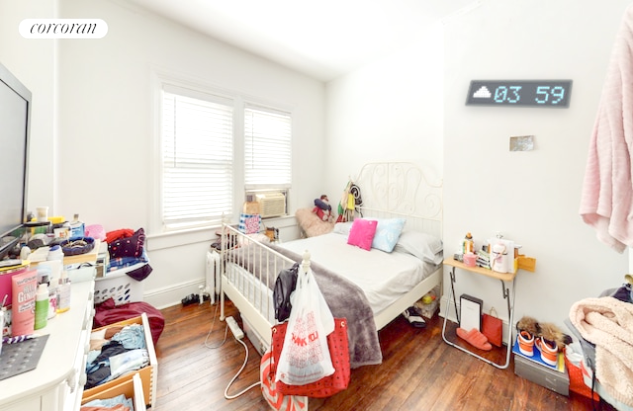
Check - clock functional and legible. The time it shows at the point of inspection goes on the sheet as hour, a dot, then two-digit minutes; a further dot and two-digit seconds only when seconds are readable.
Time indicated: 3.59
